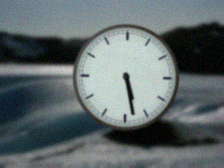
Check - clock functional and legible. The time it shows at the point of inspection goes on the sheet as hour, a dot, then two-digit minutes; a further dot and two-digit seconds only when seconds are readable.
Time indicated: 5.28
